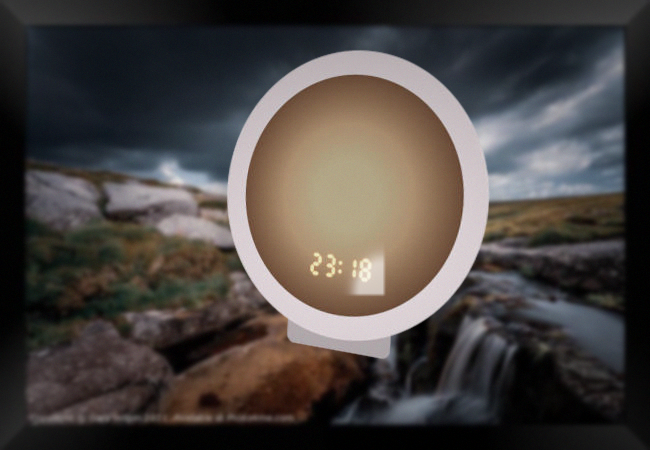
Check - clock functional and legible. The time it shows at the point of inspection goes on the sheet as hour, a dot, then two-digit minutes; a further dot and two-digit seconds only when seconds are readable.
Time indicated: 23.18
